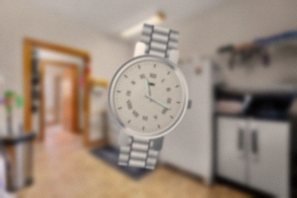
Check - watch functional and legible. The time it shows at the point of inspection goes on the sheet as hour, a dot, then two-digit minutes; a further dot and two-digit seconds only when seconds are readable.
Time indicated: 11.18
